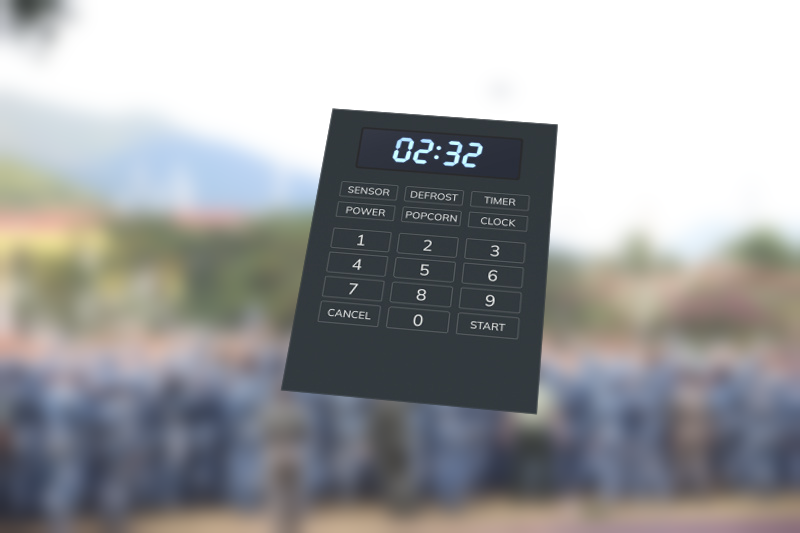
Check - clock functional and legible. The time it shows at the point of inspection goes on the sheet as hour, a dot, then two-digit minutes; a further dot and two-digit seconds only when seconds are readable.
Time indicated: 2.32
